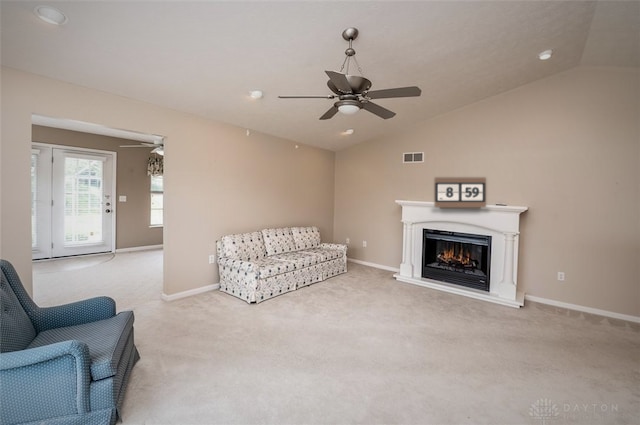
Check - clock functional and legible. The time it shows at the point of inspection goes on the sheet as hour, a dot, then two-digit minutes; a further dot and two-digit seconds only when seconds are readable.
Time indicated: 8.59
